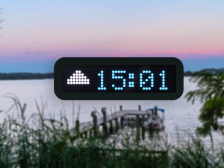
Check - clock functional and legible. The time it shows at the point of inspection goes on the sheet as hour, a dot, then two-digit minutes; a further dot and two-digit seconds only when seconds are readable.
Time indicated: 15.01
